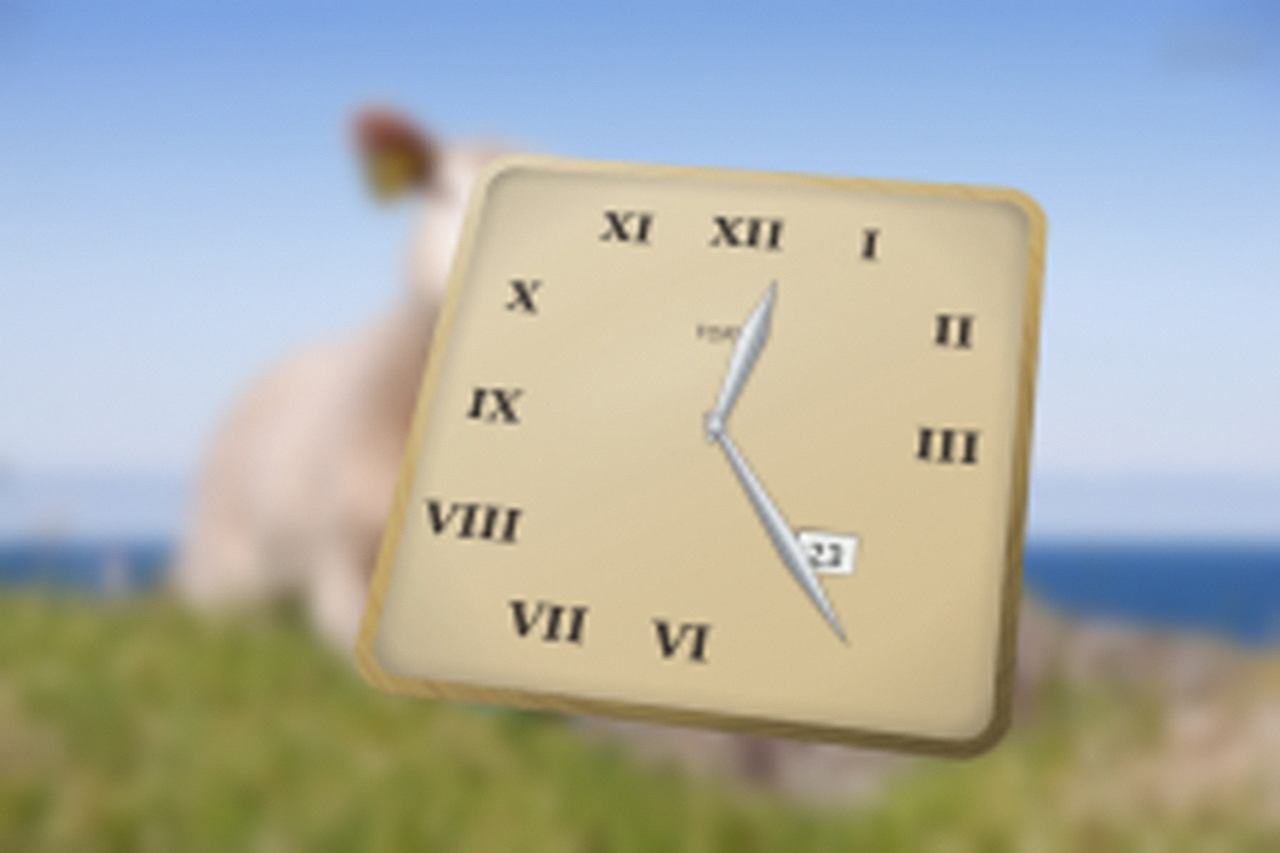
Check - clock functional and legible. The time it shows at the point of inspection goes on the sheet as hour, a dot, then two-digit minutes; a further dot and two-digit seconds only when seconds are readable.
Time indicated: 12.24
